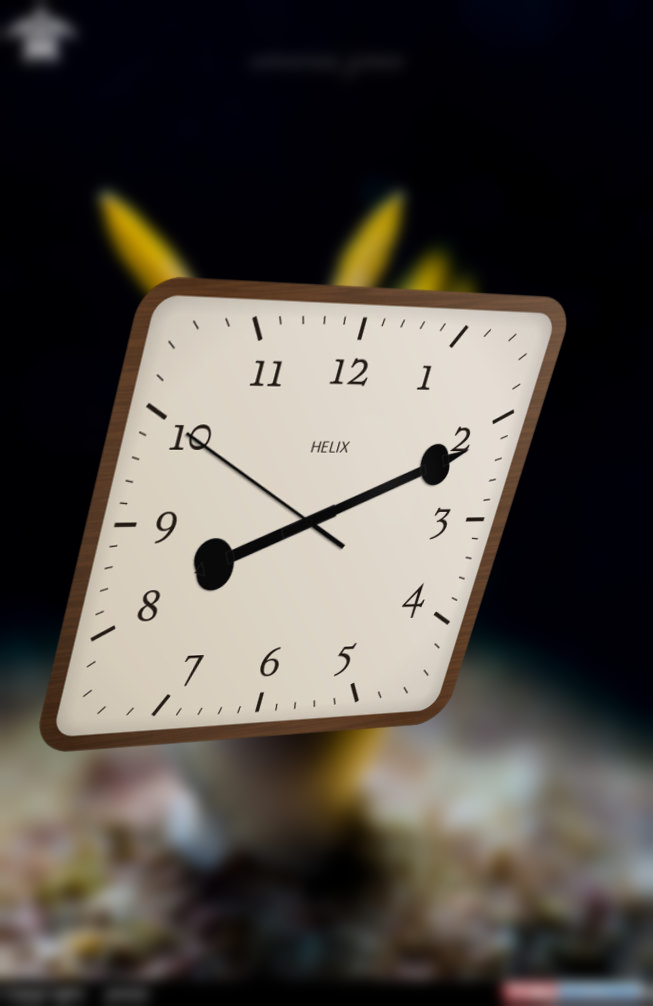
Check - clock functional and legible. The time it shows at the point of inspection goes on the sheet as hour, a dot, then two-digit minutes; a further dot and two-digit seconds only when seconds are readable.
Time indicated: 8.10.50
